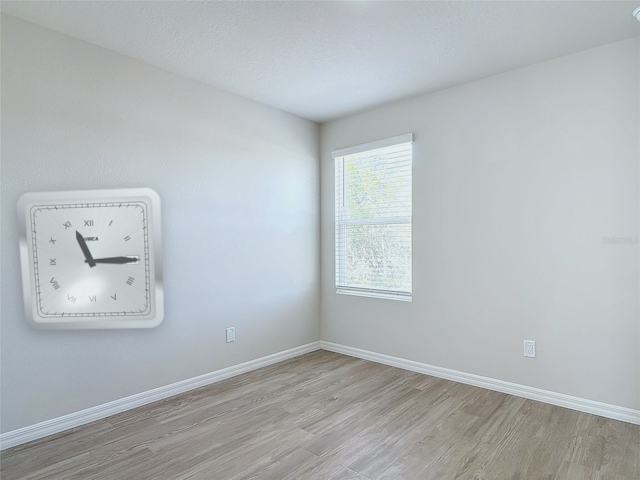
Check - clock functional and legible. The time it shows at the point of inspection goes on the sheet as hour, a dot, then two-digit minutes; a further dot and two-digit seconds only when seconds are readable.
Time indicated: 11.15
